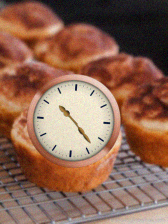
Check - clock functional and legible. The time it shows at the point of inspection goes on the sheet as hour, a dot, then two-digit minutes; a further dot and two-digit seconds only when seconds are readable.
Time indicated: 10.23
